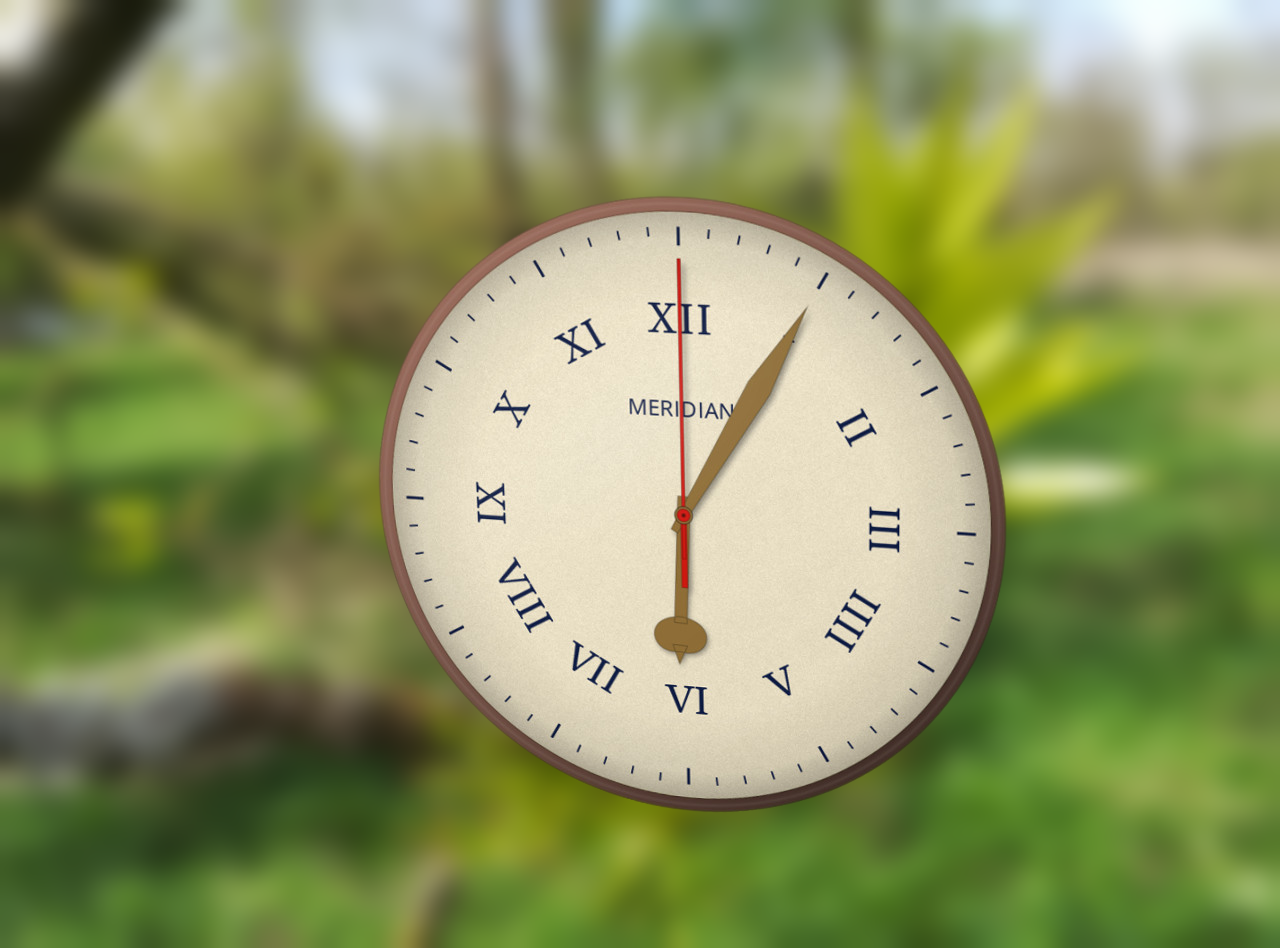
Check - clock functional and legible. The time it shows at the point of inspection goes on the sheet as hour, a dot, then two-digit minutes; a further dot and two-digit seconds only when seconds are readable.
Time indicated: 6.05.00
